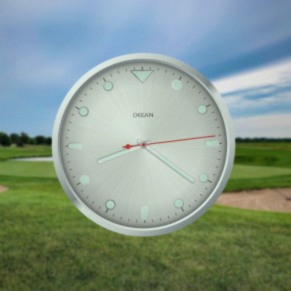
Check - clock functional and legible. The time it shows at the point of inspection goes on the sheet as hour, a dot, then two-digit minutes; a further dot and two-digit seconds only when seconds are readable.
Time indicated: 8.21.14
